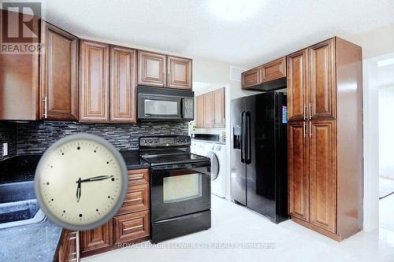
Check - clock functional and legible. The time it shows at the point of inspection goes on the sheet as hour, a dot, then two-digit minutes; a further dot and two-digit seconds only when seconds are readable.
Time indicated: 6.14
